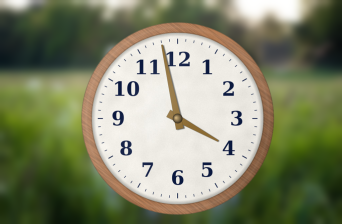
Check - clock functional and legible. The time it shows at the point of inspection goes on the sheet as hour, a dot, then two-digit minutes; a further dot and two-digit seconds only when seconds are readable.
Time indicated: 3.58
